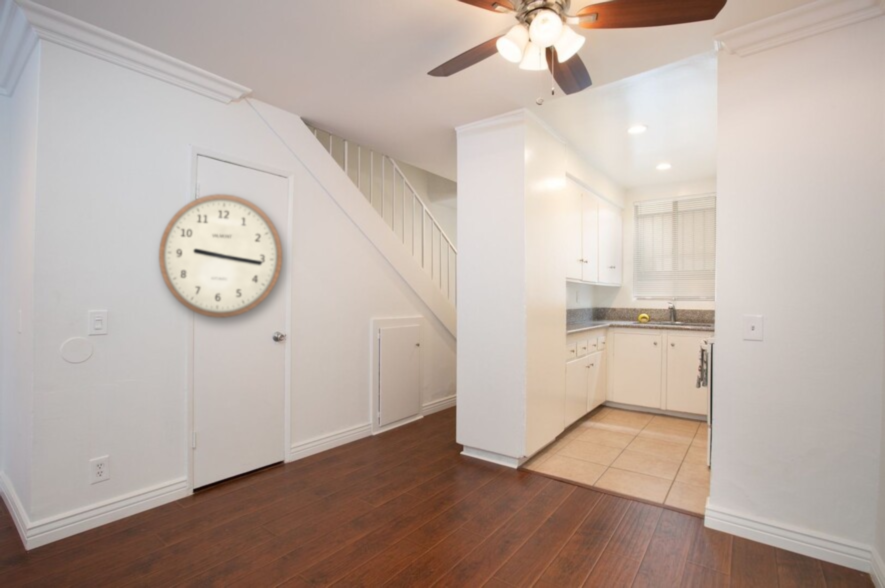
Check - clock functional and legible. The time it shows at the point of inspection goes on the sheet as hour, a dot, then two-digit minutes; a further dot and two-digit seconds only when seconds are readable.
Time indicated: 9.16
